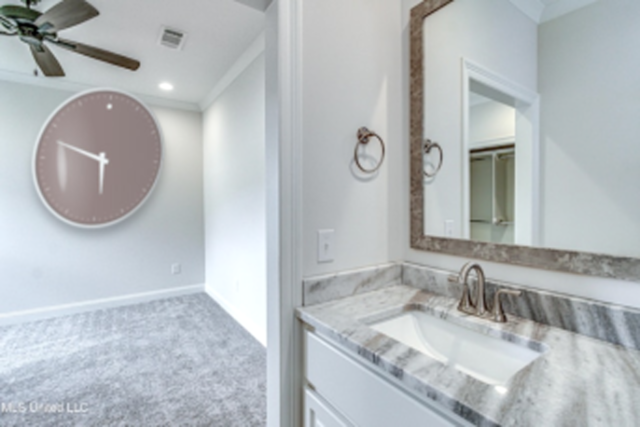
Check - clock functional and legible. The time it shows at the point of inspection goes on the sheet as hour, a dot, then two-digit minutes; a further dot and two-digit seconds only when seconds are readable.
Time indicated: 5.48
